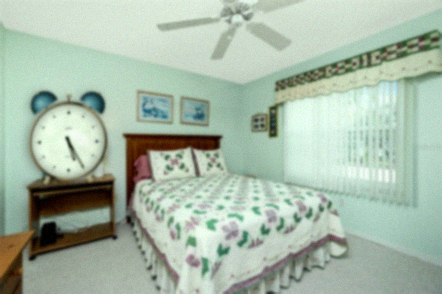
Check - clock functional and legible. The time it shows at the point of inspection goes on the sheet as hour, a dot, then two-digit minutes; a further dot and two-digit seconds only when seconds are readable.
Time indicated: 5.25
